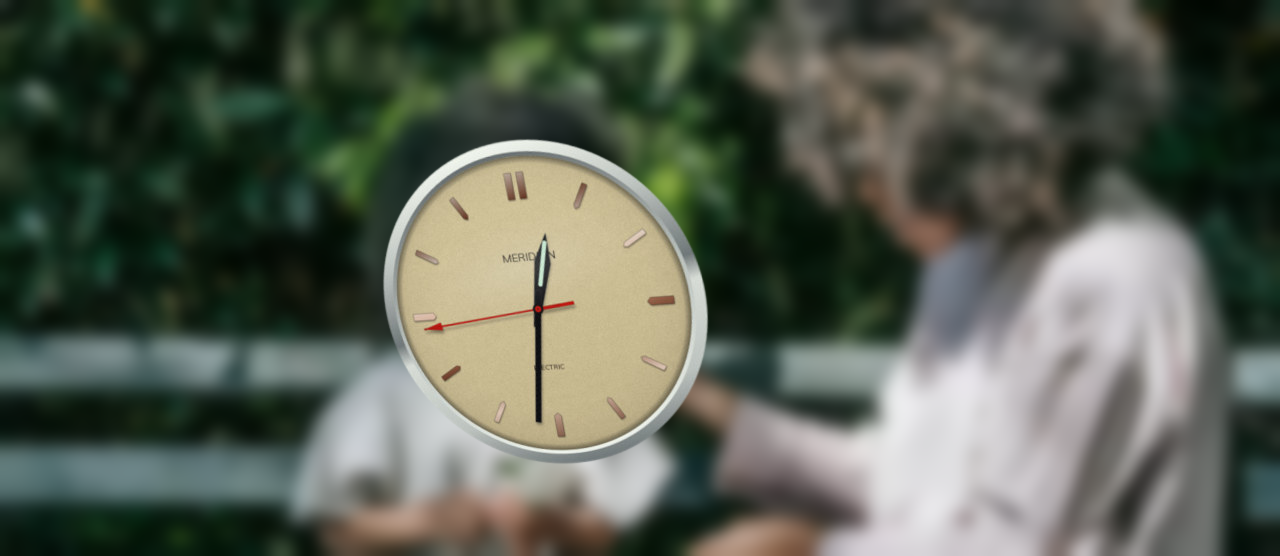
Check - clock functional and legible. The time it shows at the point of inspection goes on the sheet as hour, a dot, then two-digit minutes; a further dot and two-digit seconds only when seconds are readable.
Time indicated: 12.31.44
